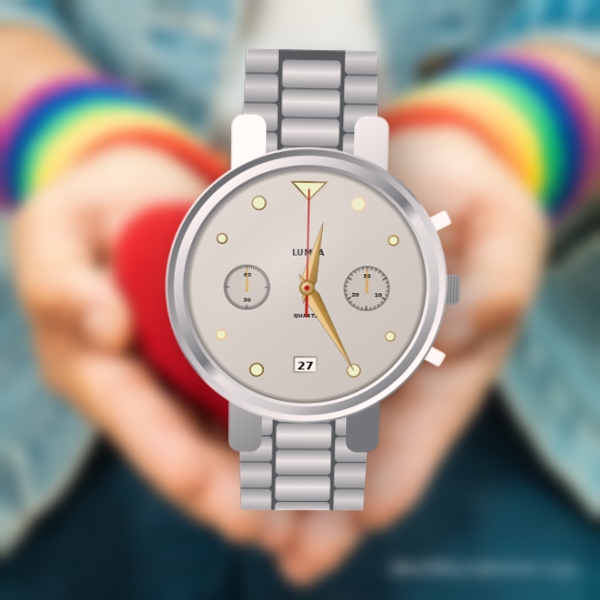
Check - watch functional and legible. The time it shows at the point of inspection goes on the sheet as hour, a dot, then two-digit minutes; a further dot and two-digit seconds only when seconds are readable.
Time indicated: 12.25
